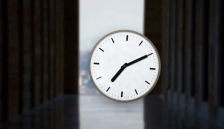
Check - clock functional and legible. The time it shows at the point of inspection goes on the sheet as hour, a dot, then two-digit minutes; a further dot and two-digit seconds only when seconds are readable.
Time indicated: 7.10
